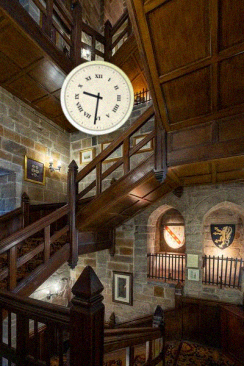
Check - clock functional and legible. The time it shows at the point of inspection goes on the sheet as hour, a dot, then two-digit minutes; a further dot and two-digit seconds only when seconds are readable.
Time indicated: 9.31
